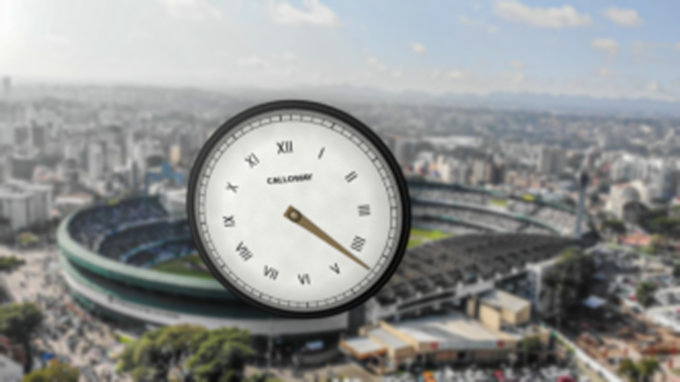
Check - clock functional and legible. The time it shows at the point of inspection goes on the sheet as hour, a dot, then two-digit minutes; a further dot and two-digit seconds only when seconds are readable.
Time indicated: 4.22
